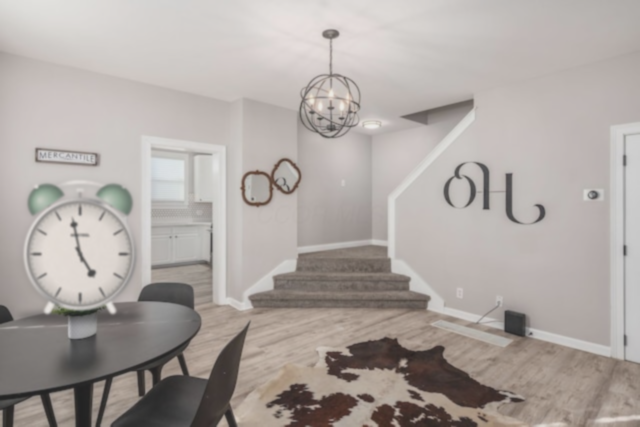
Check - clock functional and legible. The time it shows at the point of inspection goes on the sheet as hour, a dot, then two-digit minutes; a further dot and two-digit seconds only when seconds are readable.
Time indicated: 4.58
